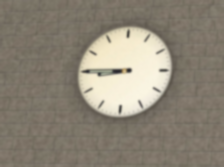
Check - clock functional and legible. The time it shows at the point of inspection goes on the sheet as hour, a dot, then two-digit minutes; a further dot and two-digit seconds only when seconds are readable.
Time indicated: 8.45
